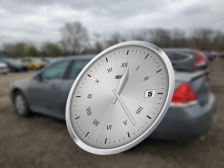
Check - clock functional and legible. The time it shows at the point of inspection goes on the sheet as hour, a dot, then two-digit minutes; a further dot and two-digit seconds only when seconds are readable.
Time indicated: 12.23
